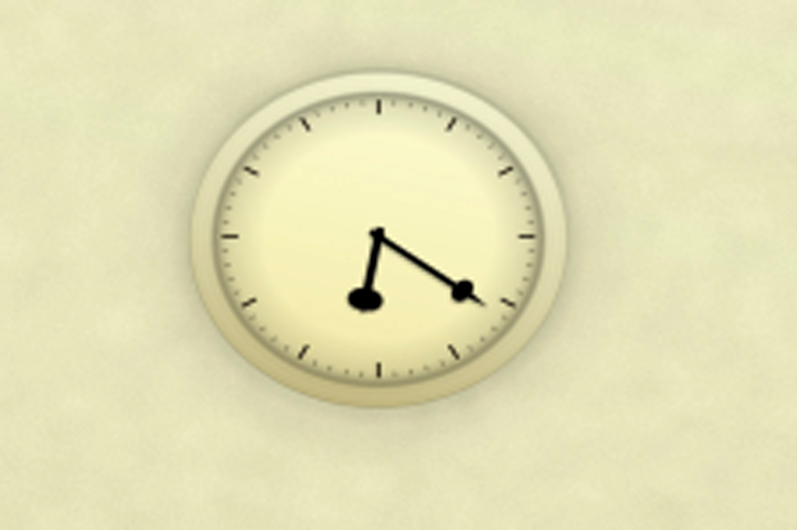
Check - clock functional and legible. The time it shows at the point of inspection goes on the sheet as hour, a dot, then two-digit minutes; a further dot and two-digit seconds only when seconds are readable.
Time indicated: 6.21
